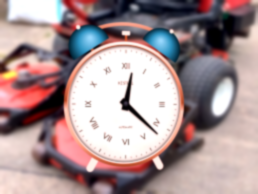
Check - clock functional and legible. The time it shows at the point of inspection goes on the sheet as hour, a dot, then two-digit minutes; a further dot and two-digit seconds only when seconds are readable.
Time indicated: 12.22
